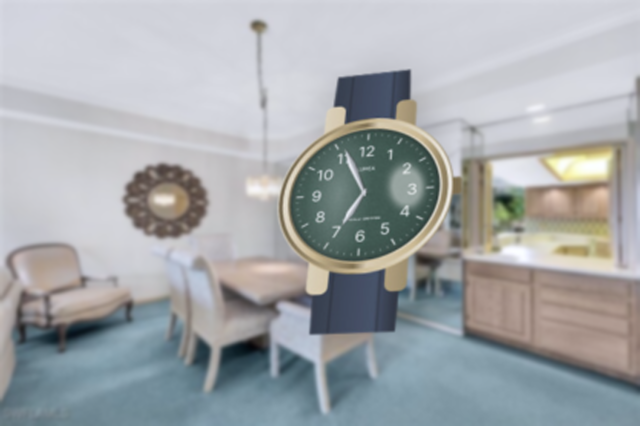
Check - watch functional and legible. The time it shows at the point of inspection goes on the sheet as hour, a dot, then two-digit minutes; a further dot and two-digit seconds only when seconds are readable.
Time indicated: 6.56
